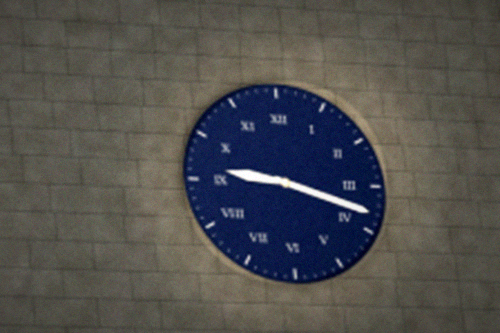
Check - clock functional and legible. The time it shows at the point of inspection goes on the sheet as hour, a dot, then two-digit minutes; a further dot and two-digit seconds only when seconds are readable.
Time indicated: 9.18
